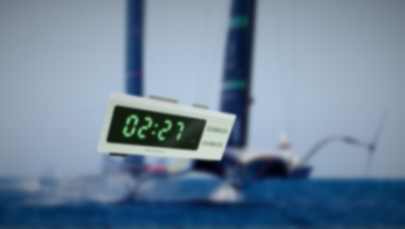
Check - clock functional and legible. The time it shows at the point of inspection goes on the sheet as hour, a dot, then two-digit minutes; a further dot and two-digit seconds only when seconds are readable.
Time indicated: 2.27
